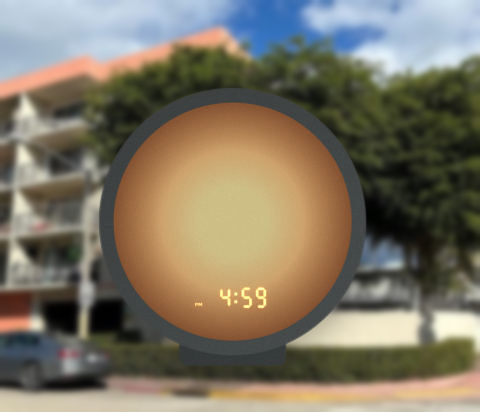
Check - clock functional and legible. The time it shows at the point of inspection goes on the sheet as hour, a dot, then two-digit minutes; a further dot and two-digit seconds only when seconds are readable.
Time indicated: 4.59
